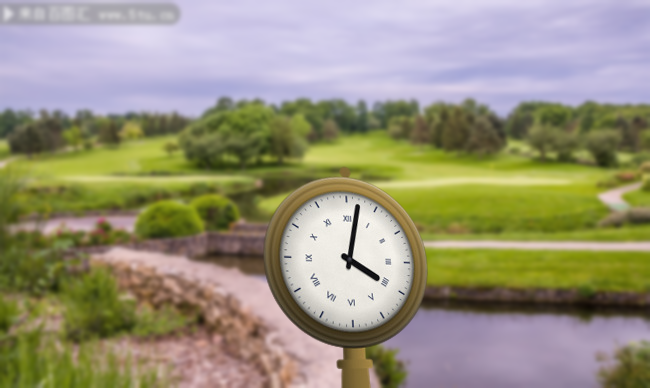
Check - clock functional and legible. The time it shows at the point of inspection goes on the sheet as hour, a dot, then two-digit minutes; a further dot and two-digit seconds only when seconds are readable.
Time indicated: 4.02
